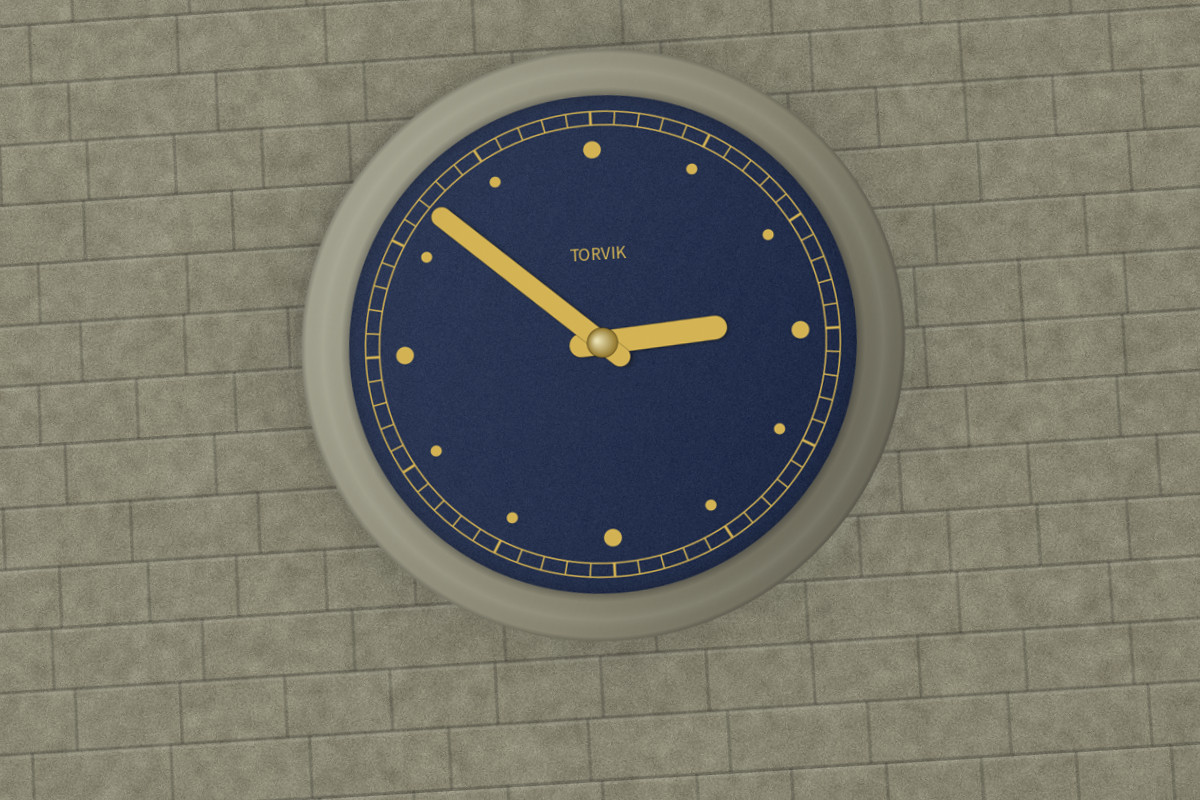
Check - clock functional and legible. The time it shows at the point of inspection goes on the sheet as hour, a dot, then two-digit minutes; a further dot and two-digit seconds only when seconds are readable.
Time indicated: 2.52
